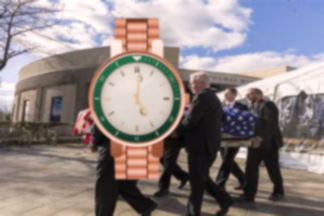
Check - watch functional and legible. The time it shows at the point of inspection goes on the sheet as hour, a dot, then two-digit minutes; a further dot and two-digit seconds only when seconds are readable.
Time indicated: 5.01
